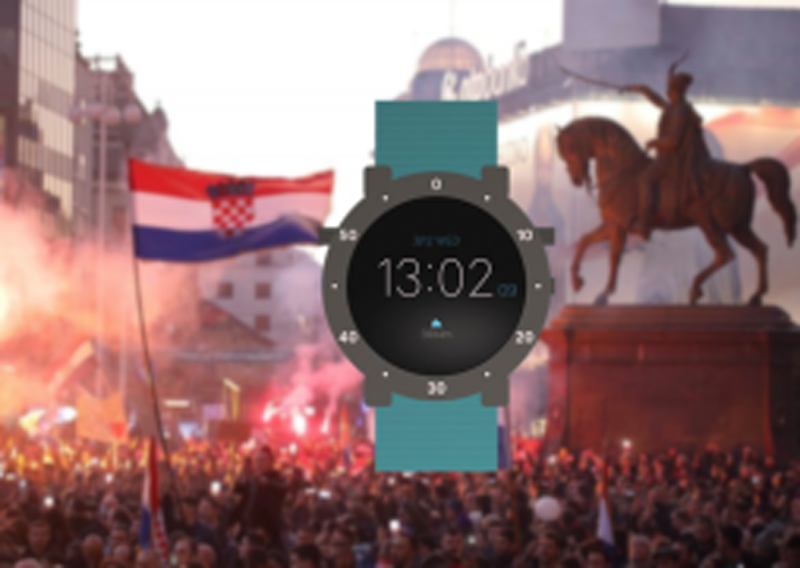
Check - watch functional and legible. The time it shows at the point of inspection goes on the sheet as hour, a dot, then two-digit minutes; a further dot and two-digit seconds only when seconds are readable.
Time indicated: 13.02
